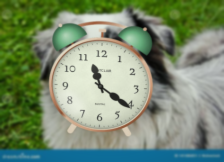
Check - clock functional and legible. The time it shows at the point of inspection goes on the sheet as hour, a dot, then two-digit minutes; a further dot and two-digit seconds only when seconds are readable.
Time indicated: 11.21
